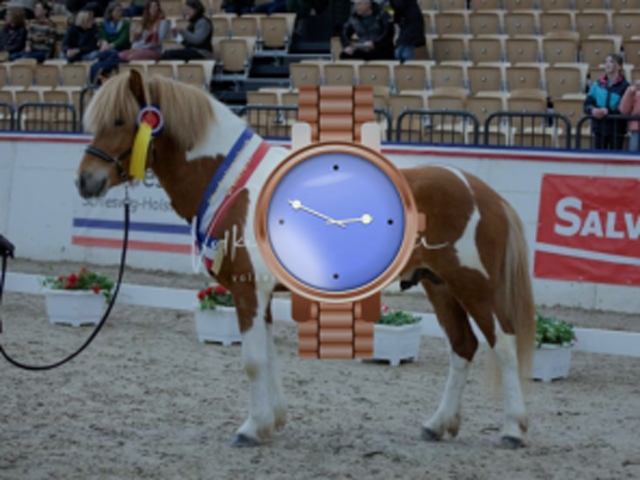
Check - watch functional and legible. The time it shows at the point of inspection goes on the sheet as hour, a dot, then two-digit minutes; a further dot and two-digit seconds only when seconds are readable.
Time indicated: 2.49
